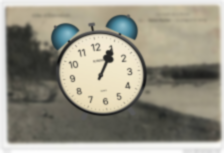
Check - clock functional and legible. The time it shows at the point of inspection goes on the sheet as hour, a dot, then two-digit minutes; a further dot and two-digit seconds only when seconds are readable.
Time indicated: 1.05
